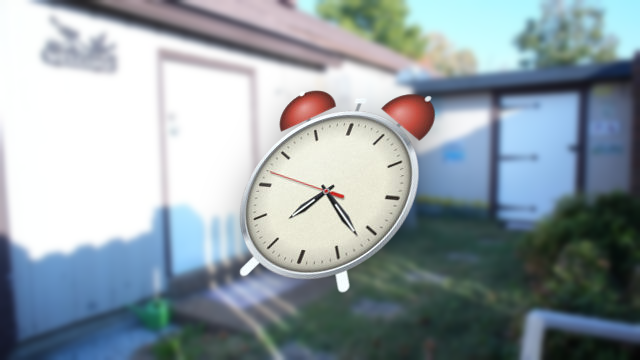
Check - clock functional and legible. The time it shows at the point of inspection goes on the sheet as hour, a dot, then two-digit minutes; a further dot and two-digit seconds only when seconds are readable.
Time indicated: 7.21.47
